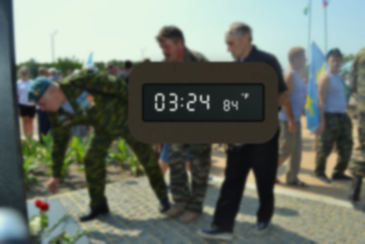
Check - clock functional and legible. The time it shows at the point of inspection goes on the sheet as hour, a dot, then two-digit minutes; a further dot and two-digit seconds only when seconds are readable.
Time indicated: 3.24
